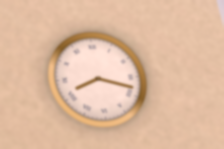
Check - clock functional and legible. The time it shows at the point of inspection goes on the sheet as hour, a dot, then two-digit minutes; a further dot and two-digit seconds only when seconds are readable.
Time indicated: 8.18
